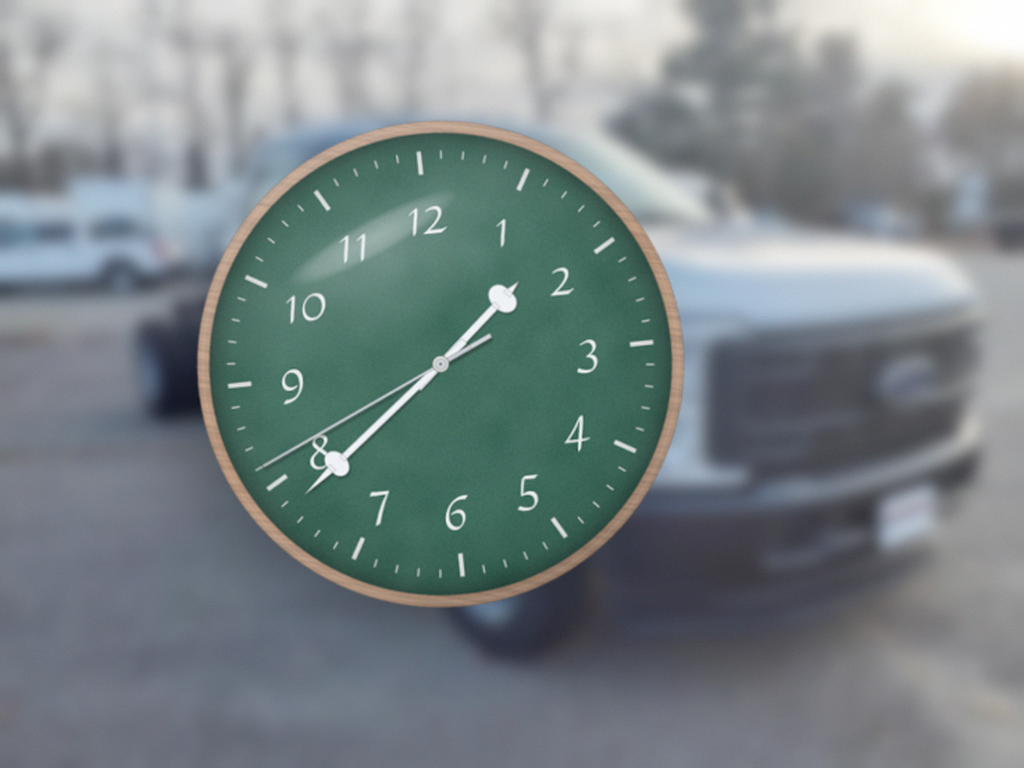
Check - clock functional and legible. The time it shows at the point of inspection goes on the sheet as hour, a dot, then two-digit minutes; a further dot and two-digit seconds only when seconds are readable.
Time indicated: 1.38.41
